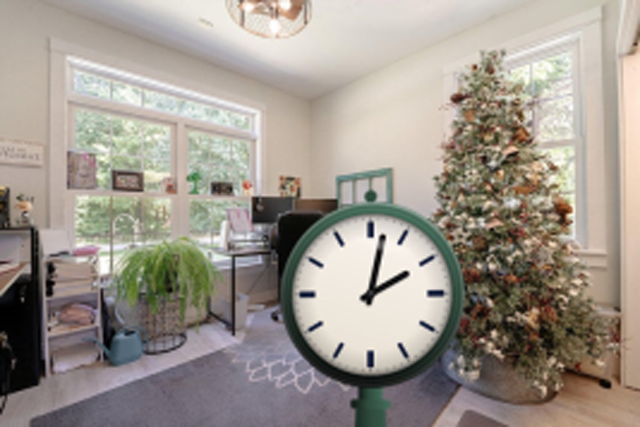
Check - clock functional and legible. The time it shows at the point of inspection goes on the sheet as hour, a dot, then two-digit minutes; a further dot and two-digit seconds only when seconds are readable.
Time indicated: 2.02
